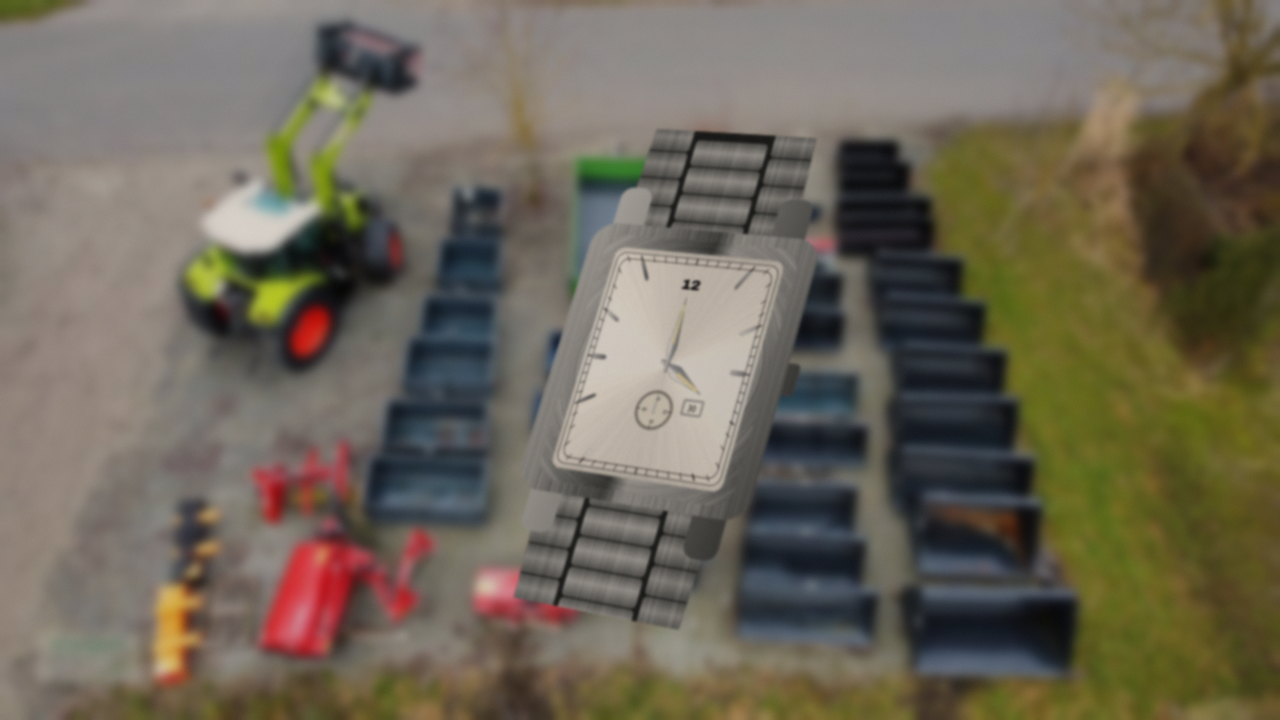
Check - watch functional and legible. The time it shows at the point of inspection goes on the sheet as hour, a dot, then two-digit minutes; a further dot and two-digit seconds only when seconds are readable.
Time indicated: 4.00
